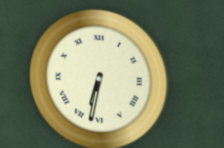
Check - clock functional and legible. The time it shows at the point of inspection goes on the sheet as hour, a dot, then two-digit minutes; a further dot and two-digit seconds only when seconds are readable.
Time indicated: 6.32
